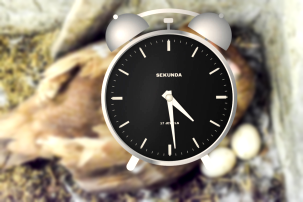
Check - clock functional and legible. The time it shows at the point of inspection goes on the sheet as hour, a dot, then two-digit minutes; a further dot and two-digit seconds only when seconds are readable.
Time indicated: 4.29
